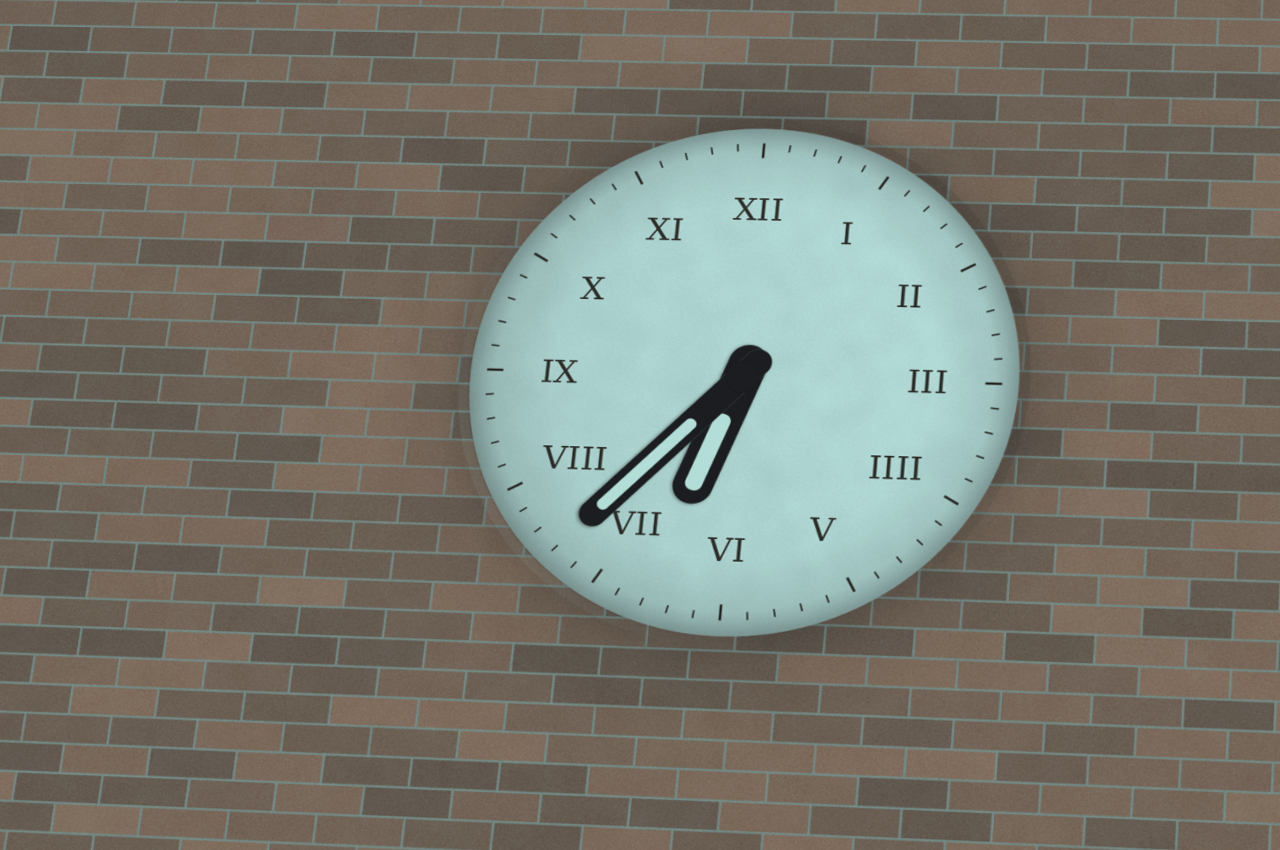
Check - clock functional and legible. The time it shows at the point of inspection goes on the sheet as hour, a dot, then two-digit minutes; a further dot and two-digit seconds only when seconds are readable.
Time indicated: 6.37
